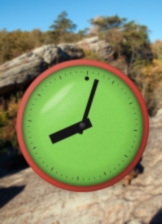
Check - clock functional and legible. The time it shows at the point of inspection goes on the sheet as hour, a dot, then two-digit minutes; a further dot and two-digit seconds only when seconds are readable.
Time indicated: 8.02
